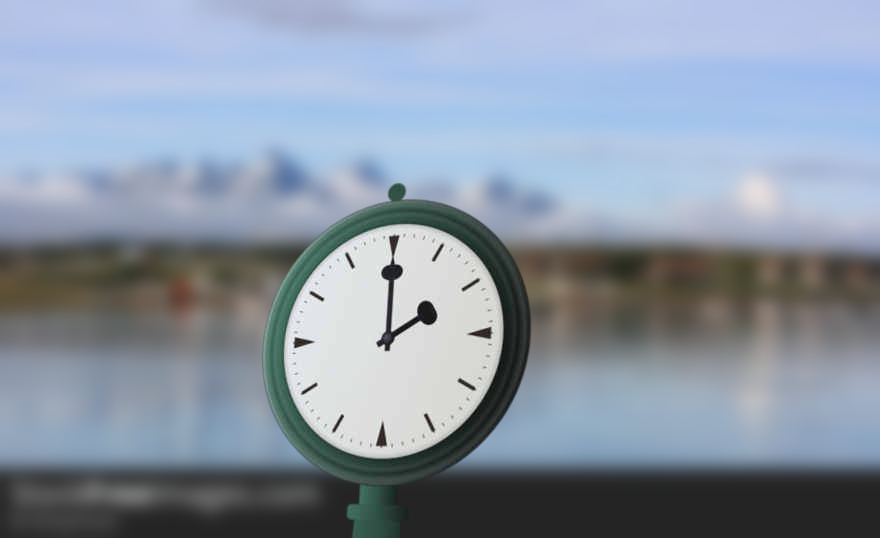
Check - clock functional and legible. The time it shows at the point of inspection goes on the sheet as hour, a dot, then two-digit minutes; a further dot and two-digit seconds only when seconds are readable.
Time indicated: 2.00
